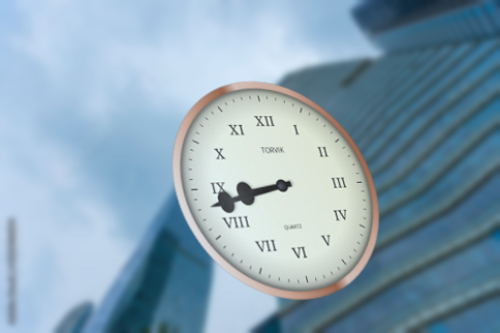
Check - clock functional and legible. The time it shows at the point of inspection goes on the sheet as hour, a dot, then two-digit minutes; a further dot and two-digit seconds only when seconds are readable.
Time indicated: 8.43
